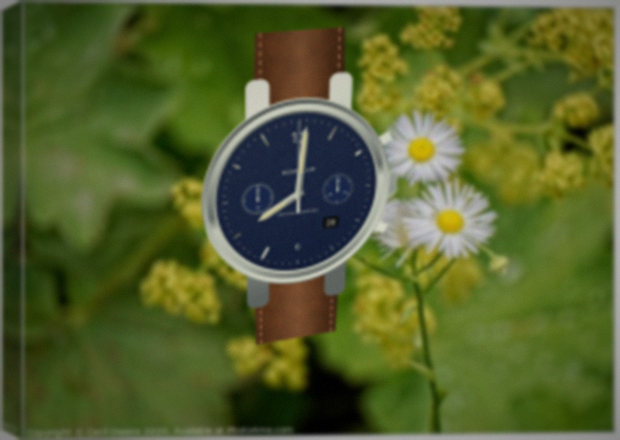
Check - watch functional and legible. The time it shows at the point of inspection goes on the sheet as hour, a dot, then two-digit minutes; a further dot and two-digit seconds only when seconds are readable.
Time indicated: 8.01
